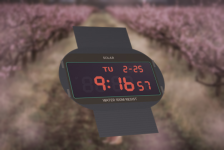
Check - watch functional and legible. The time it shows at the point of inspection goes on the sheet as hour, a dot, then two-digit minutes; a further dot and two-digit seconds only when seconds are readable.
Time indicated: 9.16.57
